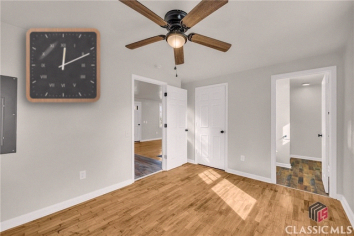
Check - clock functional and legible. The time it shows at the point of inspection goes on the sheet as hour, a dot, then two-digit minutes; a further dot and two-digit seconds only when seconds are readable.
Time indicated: 12.11
